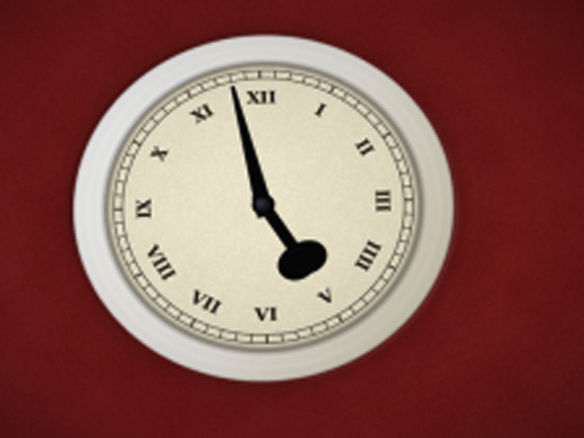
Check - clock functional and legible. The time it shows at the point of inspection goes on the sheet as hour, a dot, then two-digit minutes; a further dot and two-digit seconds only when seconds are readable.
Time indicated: 4.58
